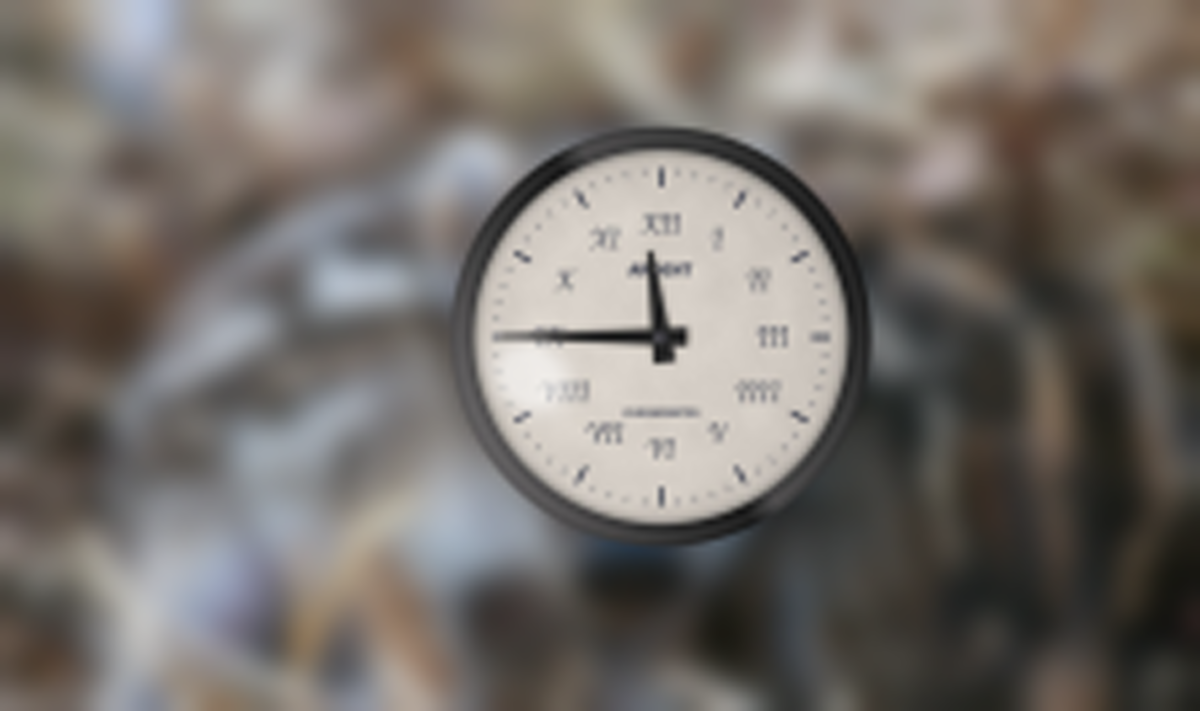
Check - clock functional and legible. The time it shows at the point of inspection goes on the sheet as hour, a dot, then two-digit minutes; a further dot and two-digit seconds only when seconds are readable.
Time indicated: 11.45
